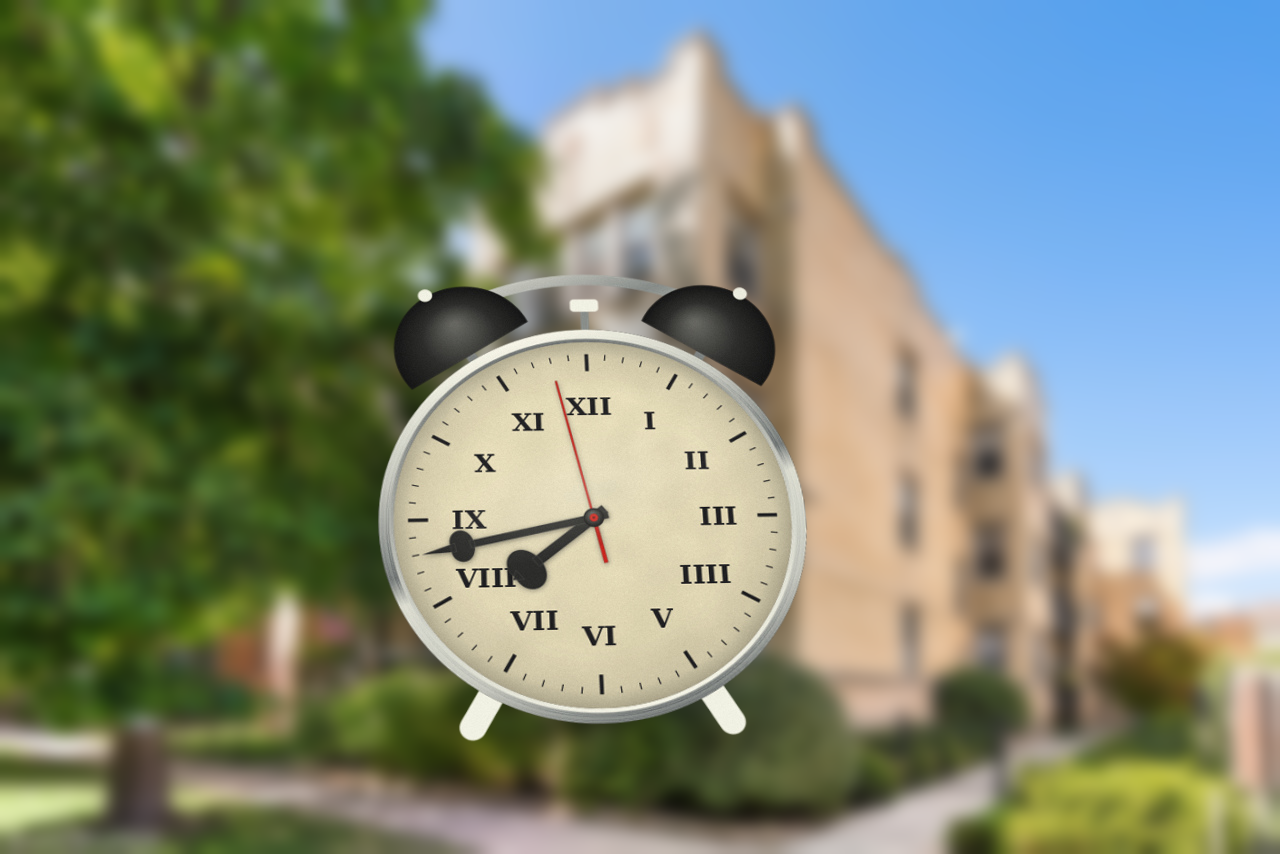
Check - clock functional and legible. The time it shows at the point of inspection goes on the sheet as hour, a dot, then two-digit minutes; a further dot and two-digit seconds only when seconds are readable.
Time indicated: 7.42.58
